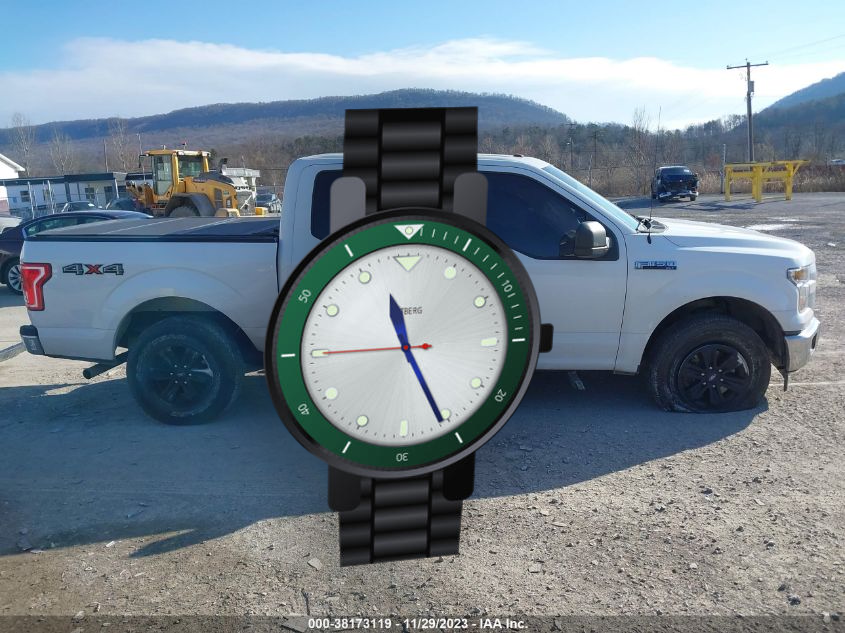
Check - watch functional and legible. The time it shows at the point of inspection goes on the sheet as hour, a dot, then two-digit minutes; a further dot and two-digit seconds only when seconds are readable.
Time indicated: 11.25.45
